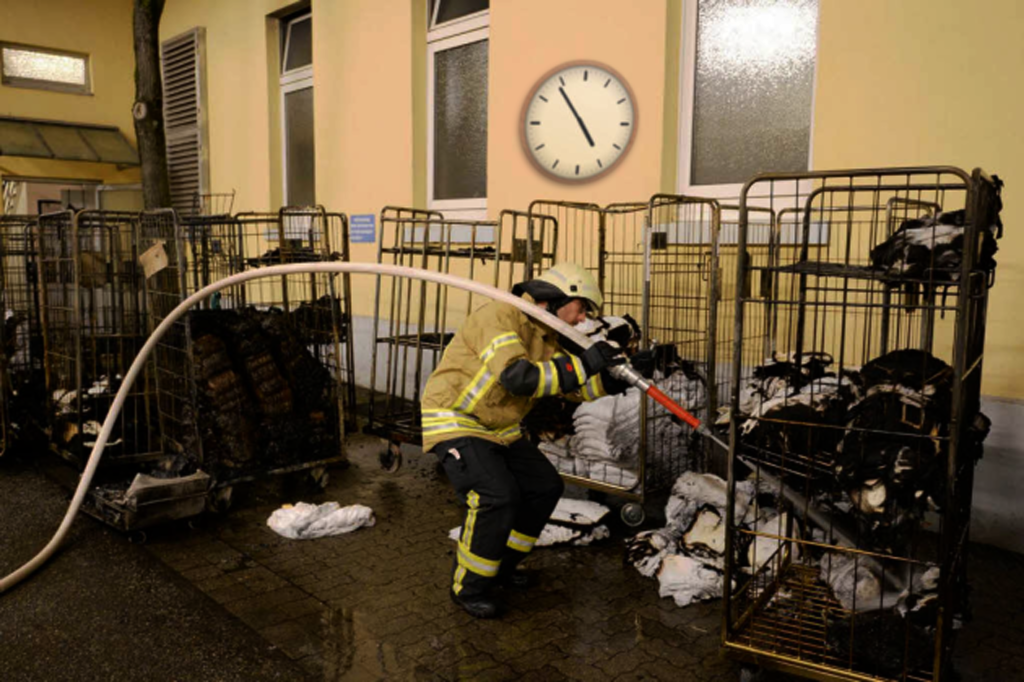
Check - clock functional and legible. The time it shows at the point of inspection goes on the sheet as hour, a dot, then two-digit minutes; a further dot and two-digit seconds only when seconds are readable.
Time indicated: 4.54
